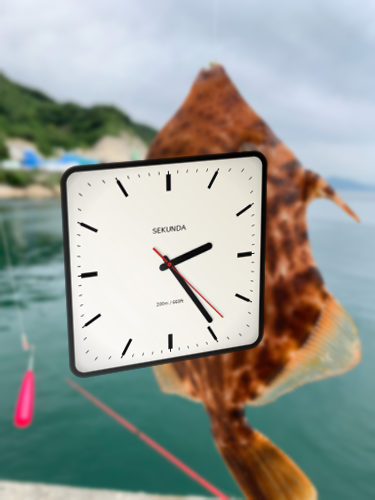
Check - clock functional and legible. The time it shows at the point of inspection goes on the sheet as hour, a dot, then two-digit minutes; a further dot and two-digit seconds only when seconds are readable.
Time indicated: 2.24.23
